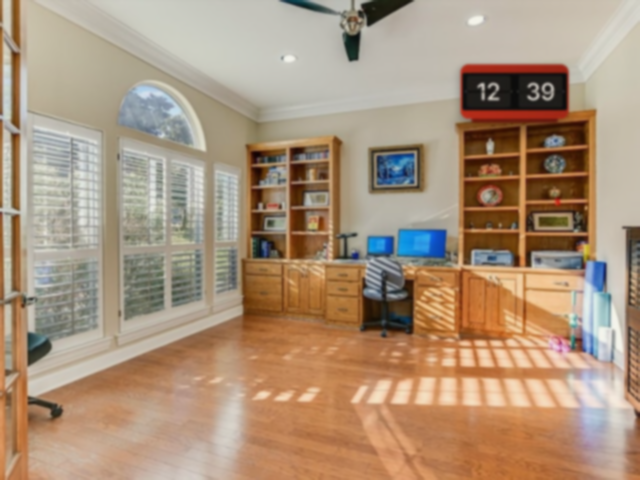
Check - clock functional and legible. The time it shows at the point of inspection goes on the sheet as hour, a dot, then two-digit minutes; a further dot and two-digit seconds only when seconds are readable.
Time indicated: 12.39
